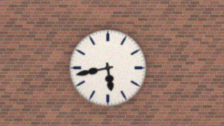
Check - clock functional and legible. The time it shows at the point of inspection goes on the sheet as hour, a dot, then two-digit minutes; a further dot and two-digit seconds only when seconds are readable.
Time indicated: 5.43
